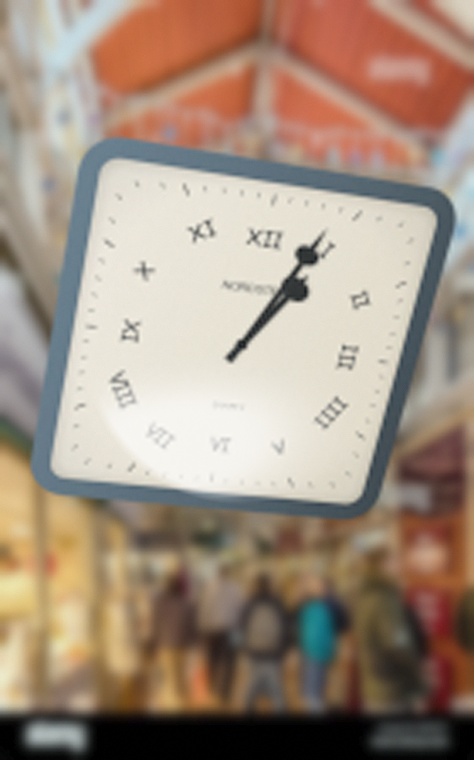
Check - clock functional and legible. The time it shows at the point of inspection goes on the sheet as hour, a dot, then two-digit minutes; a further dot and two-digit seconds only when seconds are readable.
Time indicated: 1.04
